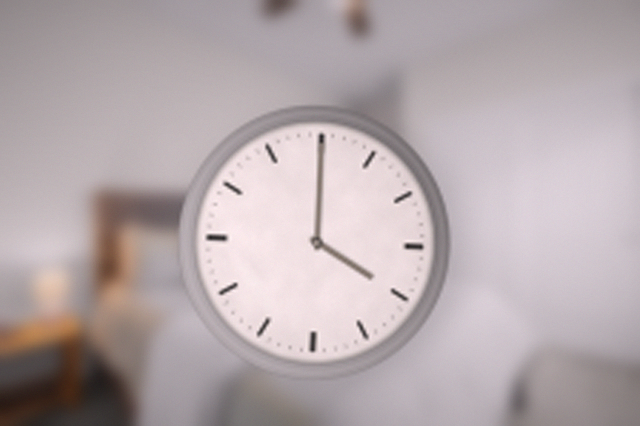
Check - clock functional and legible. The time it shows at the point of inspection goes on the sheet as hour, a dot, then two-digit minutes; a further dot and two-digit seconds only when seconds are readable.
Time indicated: 4.00
